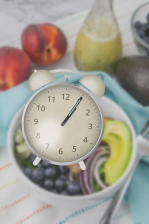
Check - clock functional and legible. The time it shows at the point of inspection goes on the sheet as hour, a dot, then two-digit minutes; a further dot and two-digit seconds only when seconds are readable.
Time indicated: 1.05
